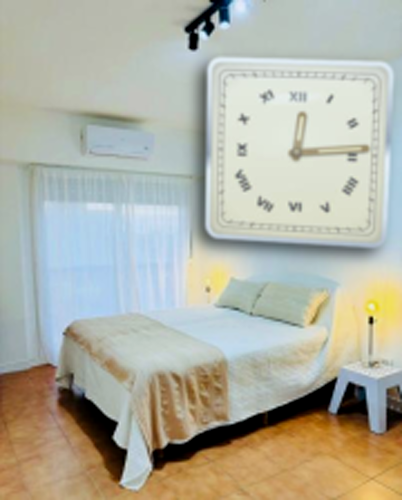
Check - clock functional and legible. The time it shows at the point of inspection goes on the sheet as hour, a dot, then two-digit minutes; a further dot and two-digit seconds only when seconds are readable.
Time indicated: 12.14
